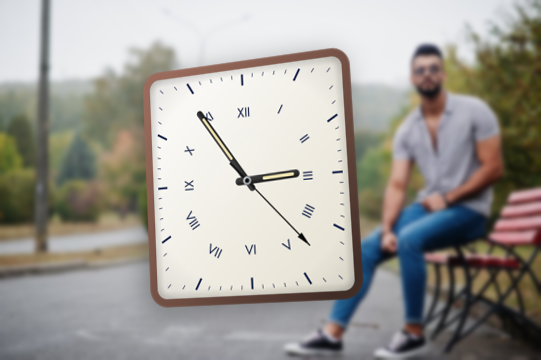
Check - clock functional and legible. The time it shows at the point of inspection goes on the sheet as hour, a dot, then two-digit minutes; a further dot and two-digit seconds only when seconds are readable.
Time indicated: 2.54.23
